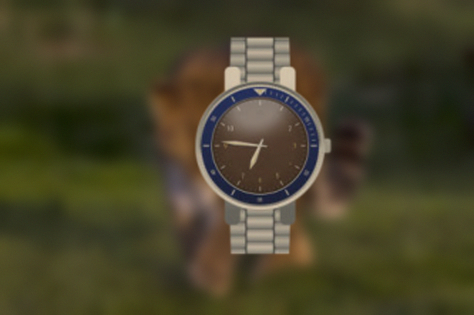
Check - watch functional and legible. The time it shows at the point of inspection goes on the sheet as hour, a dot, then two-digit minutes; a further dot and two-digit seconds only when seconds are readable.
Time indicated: 6.46
